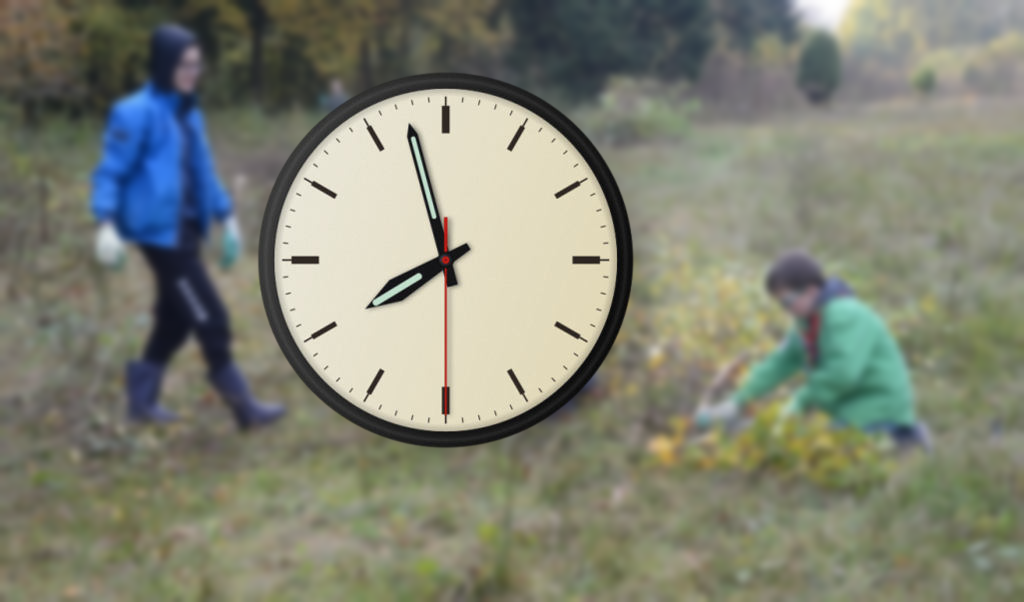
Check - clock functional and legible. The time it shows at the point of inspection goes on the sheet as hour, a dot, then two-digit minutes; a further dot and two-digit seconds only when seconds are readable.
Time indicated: 7.57.30
